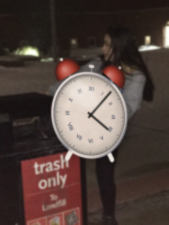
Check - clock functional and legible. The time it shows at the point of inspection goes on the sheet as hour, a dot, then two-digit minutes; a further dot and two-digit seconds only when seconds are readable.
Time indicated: 4.07
